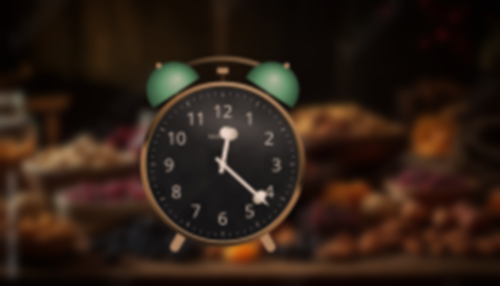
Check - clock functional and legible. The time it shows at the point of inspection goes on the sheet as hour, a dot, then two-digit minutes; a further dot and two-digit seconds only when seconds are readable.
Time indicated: 12.22
